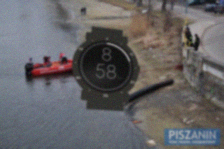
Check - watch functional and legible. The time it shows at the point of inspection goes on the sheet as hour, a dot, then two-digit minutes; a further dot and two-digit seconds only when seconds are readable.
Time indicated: 8.58
